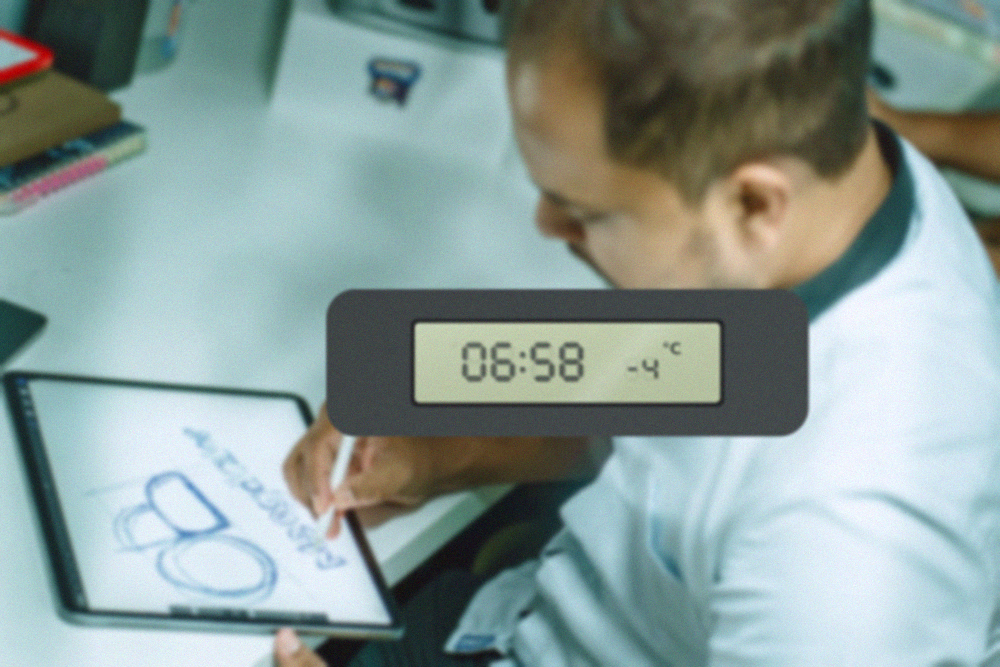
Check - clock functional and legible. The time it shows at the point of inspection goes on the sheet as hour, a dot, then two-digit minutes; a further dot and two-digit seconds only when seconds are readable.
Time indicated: 6.58
